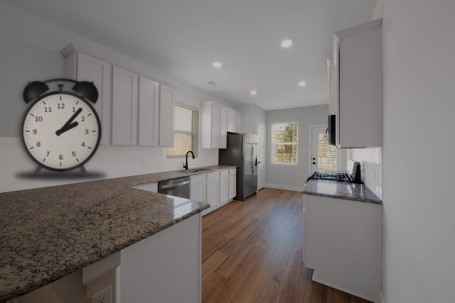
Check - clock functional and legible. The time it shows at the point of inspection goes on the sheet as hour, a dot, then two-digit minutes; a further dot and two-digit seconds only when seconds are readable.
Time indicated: 2.07
